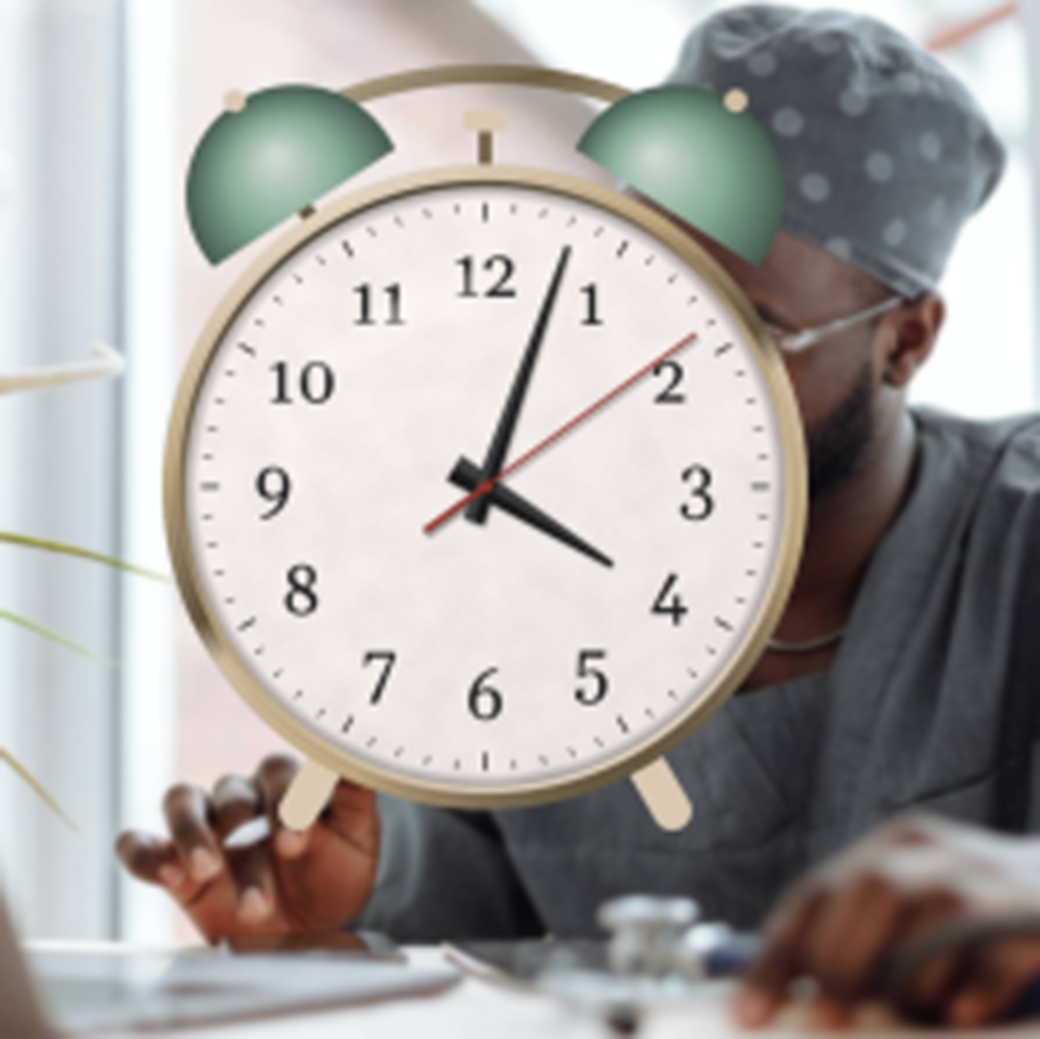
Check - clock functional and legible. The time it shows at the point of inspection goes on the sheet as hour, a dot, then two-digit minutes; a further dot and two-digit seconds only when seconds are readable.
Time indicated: 4.03.09
